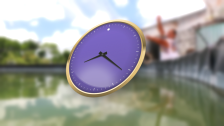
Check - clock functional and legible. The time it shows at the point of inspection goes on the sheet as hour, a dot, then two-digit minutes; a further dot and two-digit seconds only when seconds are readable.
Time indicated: 8.21
